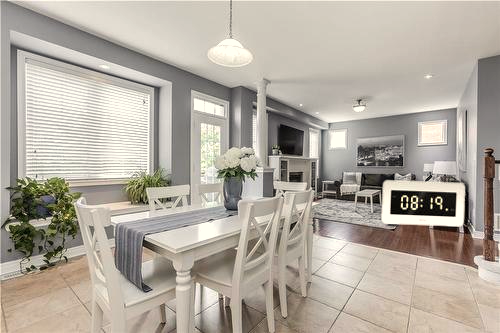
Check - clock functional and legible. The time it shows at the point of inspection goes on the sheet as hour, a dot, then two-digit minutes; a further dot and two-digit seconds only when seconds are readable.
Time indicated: 8.19
